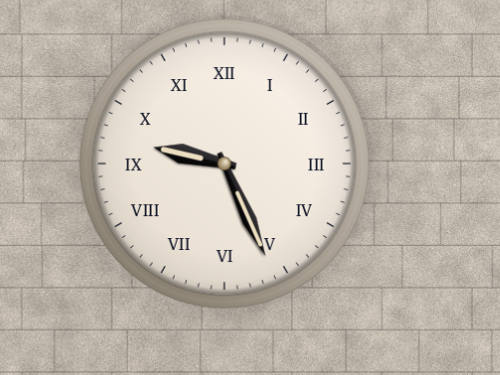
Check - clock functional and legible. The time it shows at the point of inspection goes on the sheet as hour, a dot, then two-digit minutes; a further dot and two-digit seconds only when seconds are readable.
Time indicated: 9.26
